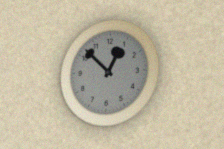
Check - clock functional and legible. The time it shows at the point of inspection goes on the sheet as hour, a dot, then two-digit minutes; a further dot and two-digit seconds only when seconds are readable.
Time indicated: 12.52
